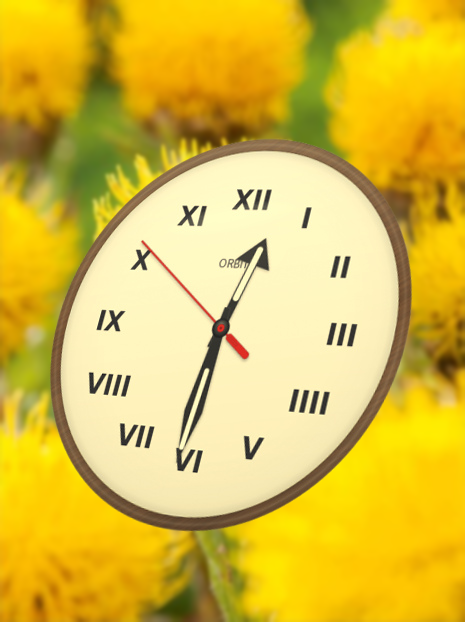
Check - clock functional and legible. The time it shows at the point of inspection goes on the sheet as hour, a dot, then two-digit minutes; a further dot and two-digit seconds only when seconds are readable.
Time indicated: 12.30.51
